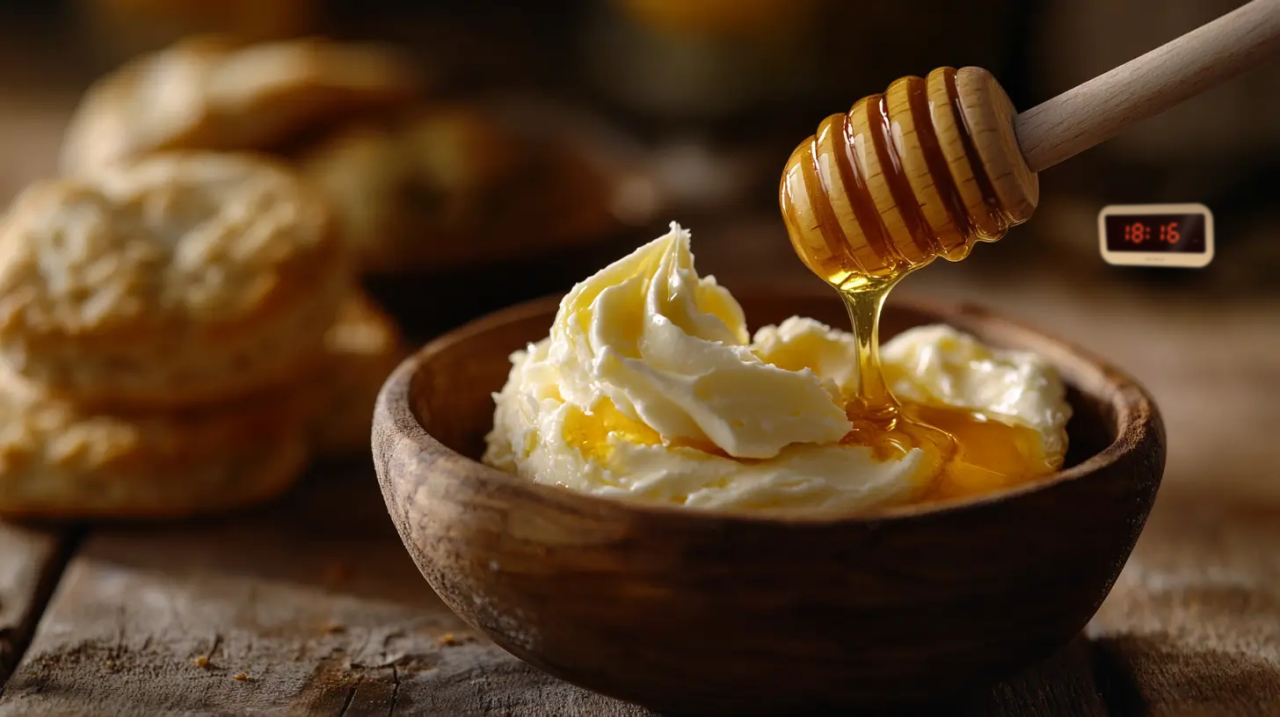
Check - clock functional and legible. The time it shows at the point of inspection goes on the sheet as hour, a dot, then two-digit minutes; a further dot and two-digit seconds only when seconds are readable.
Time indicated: 18.16
